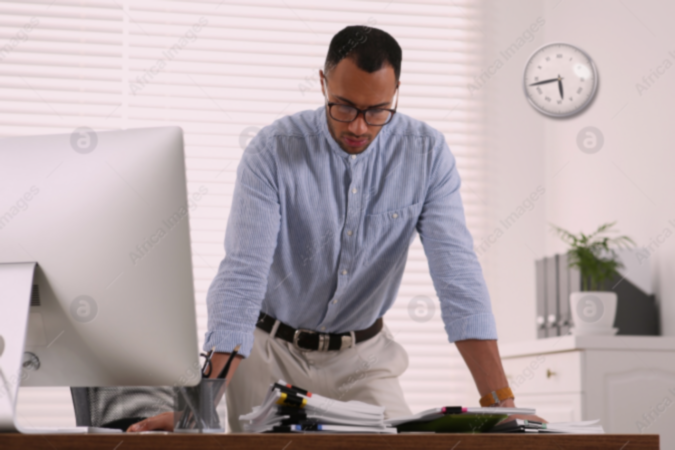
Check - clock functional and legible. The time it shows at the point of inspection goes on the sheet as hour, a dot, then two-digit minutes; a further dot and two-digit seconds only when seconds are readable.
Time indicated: 5.43
